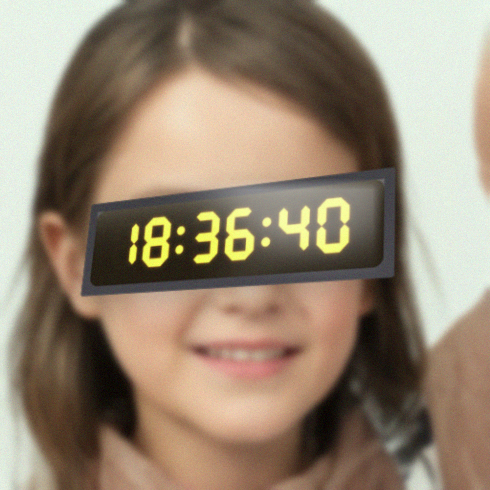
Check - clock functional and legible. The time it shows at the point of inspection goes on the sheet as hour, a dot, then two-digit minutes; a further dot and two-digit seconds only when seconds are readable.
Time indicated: 18.36.40
